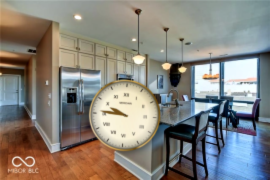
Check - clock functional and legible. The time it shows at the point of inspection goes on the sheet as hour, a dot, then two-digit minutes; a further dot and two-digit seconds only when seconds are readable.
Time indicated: 9.46
